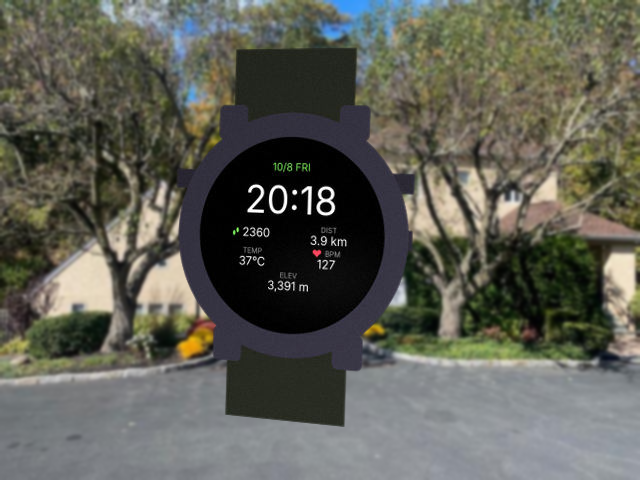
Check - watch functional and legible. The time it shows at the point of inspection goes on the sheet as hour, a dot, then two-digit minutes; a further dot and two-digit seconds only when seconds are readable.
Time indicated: 20.18
